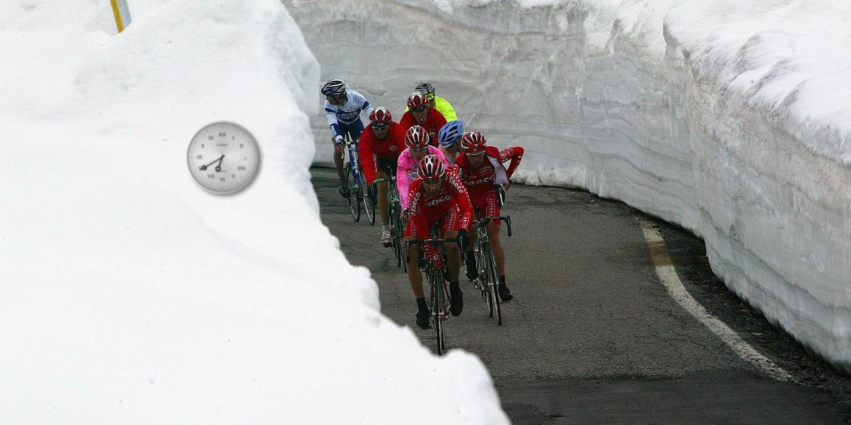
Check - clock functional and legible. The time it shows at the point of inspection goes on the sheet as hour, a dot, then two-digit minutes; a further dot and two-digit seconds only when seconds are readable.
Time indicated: 6.40
